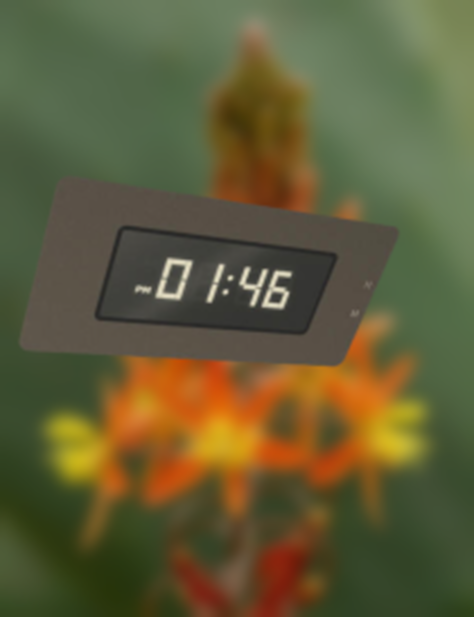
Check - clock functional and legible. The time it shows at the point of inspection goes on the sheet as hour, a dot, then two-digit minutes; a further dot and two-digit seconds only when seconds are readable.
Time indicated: 1.46
